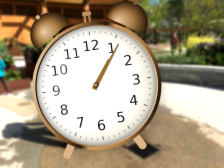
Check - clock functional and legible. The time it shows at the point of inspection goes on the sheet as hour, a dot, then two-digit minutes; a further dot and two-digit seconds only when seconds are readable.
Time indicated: 1.06
